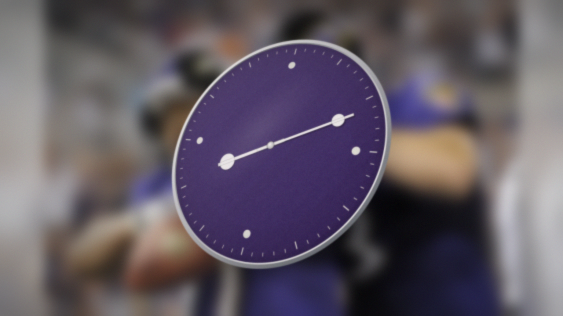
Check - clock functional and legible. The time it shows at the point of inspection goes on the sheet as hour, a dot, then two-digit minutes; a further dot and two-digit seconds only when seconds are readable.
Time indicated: 8.11
